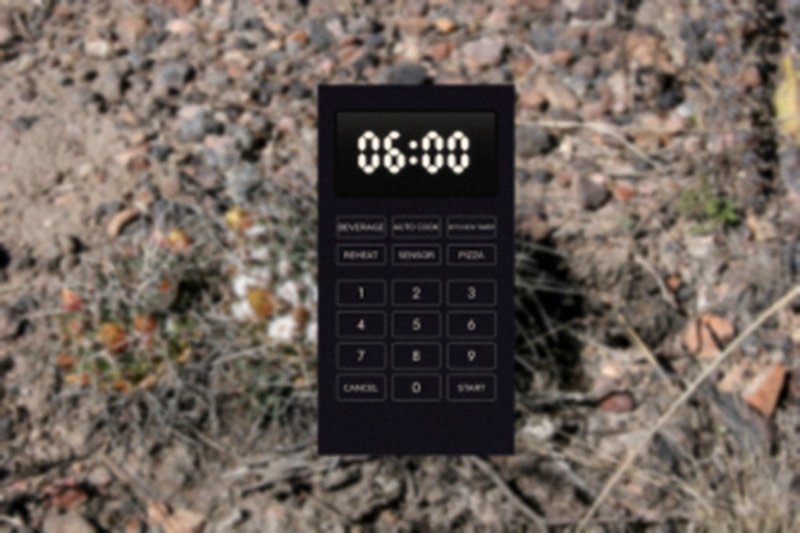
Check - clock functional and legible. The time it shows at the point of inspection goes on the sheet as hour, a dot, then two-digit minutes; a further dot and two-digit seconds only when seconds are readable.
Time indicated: 6.00
